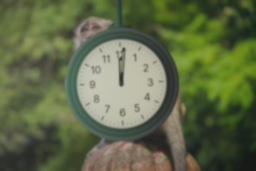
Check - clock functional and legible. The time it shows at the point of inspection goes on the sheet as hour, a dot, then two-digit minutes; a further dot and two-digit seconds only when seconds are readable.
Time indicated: 12.01
